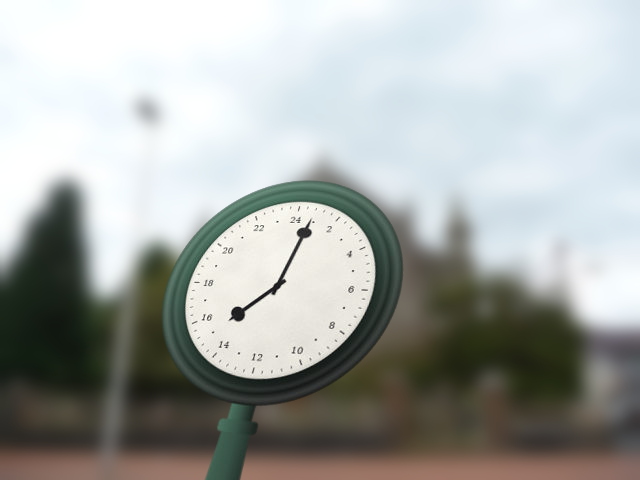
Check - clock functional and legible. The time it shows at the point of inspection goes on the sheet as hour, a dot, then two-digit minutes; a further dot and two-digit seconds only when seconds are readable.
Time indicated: 15.02
